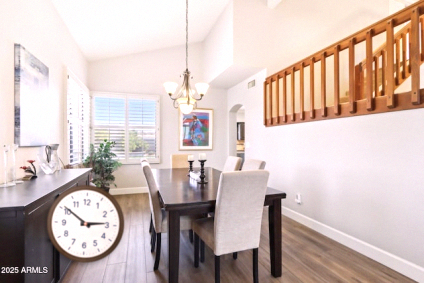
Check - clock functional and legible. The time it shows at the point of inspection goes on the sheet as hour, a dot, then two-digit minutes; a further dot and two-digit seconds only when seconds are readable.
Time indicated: 2.51
